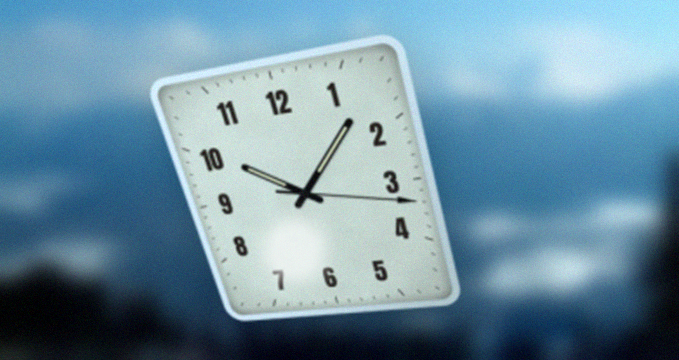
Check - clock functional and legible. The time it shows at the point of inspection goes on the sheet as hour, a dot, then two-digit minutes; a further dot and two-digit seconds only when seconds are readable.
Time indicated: 10.07.17
